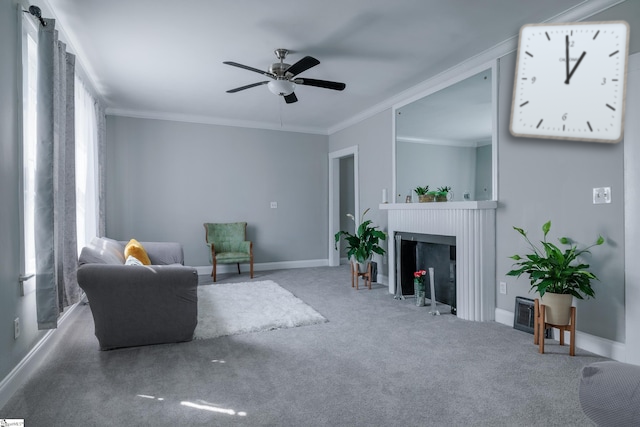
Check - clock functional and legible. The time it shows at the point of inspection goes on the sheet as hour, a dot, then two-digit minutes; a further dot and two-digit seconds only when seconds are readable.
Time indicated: 12.59
